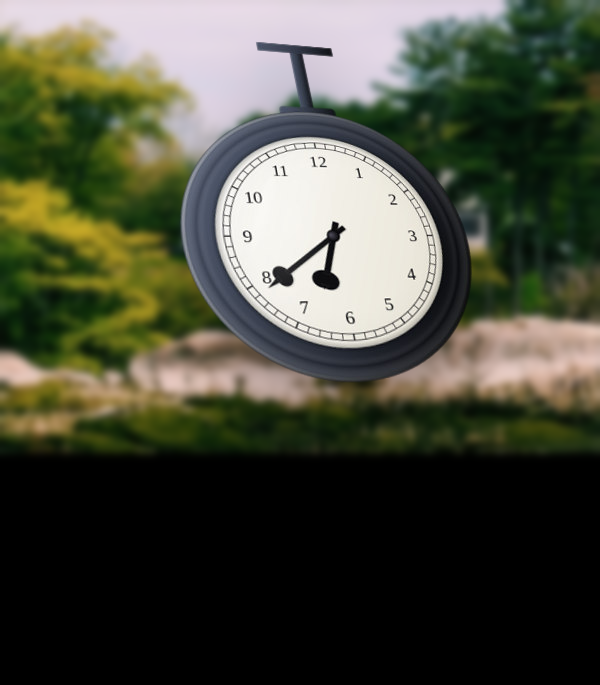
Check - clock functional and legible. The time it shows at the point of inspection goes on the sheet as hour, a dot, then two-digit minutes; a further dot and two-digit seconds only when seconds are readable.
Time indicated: 6.39
